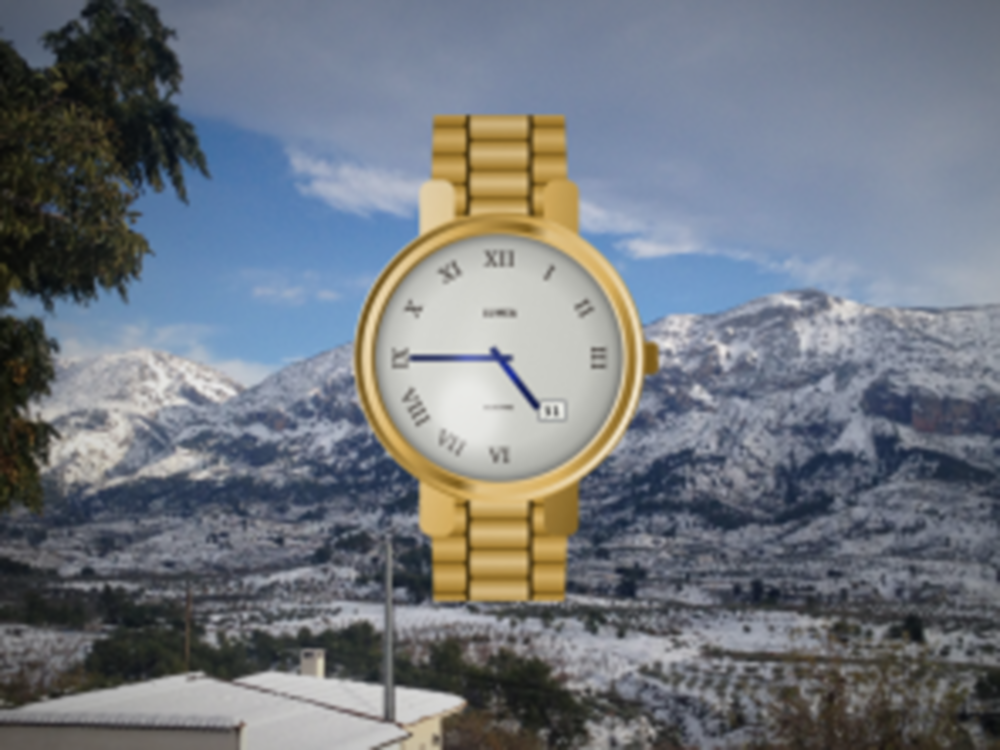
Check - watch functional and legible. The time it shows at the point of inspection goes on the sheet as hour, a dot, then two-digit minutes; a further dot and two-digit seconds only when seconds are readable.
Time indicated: 4.45
